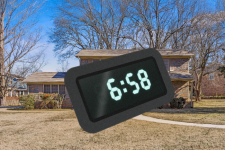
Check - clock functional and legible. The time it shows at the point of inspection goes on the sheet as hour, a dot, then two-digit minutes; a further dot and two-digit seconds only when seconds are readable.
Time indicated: 6.58
